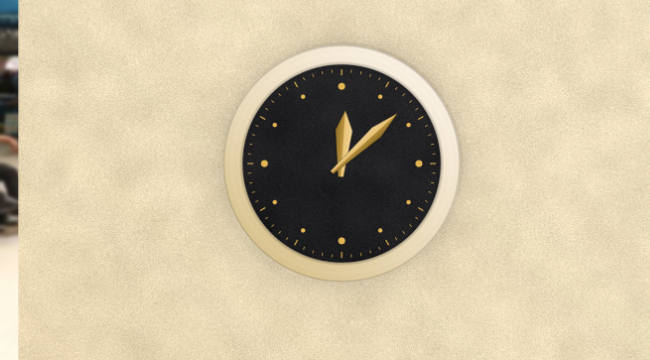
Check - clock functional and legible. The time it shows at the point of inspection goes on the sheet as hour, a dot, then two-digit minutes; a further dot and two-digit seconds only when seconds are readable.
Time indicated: 12.08
